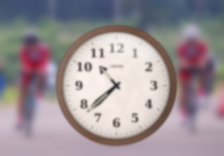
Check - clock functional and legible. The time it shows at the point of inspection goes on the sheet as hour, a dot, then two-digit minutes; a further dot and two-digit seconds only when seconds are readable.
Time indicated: 10.38
